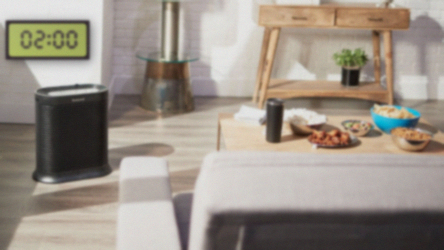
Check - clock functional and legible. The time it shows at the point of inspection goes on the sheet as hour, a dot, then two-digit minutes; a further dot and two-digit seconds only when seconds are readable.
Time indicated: 2.00
